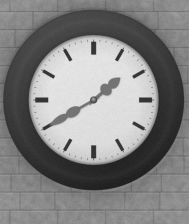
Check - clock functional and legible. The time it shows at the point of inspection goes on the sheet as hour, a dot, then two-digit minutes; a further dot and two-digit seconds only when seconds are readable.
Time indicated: 1.40
